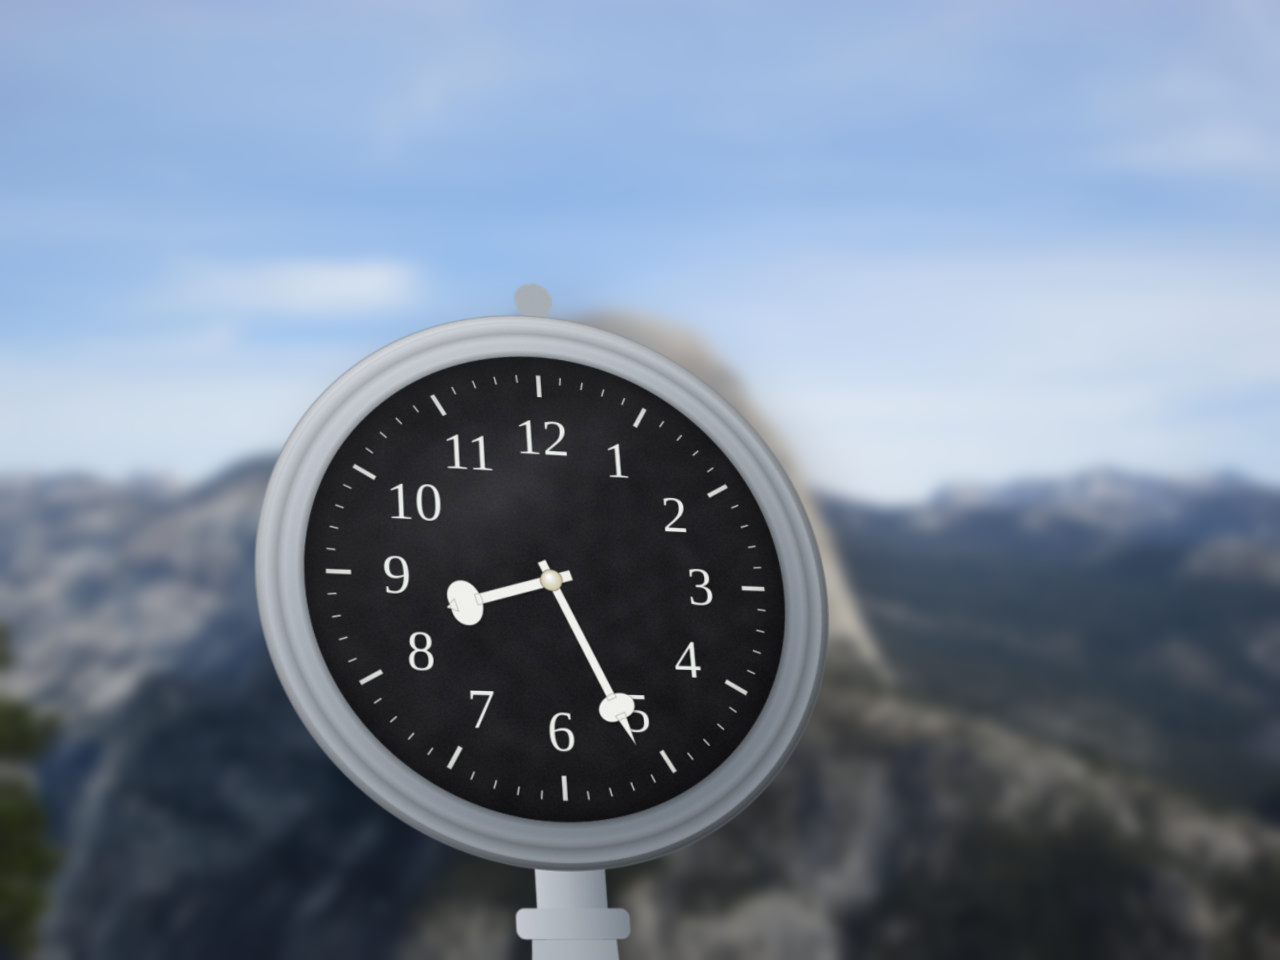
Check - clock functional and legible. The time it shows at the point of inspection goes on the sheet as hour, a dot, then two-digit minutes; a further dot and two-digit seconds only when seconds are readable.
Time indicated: 8.26
